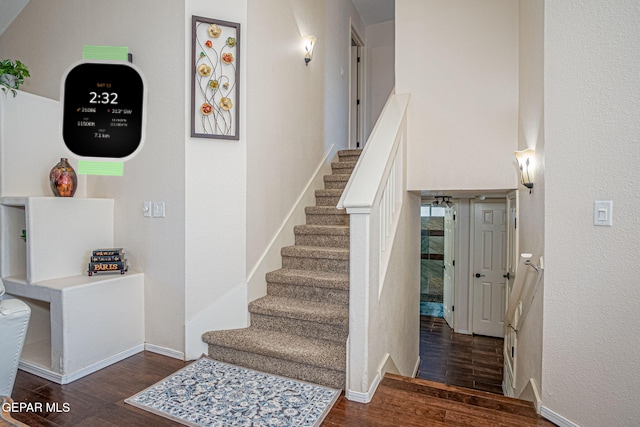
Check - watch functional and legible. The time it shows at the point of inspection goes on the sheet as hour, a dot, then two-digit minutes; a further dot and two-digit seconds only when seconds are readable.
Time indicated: 2.32
